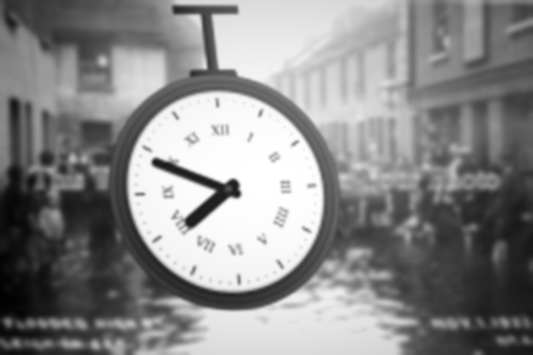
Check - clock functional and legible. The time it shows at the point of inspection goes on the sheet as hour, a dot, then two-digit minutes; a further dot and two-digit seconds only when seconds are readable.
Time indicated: 7.49
